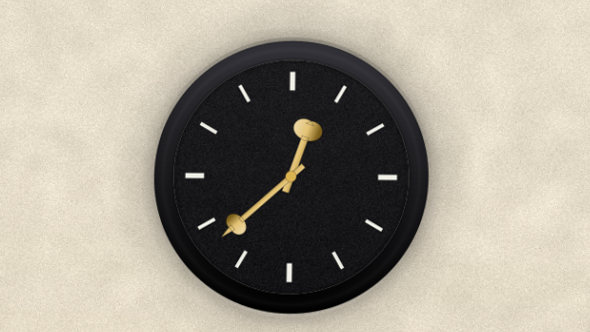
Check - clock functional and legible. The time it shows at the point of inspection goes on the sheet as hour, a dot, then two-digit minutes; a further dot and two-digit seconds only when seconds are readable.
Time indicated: 12.38
